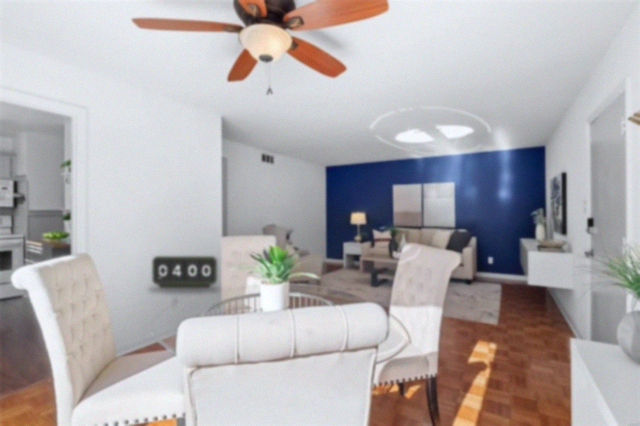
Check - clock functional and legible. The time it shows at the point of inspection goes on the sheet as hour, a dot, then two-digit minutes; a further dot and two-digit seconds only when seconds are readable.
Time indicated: 4.00
